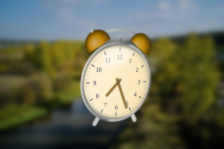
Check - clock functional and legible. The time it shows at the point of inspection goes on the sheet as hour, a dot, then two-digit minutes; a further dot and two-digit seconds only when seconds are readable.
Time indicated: 7.26
